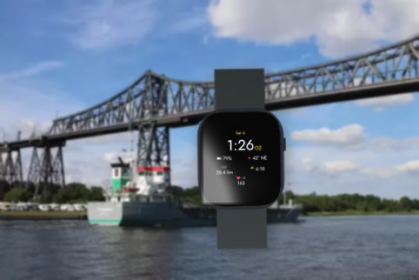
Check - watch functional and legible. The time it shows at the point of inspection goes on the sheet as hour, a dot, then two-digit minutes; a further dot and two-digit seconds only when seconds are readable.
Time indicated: 1.26
